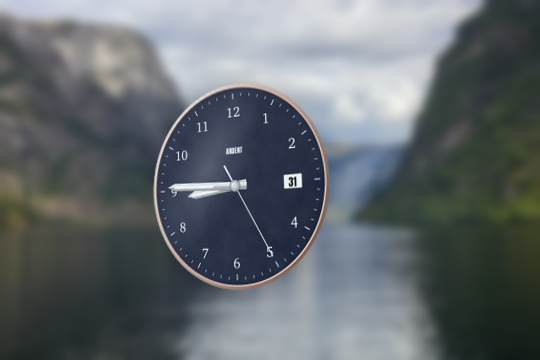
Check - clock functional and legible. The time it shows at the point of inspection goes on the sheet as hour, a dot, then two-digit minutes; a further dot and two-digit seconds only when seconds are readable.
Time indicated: 8.45.25
